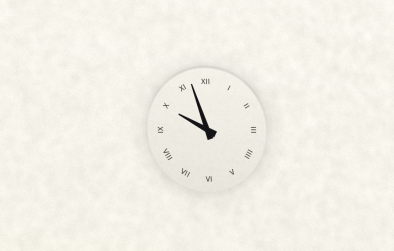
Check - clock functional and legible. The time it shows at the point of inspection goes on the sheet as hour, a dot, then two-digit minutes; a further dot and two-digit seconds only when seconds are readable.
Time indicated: 9.57
